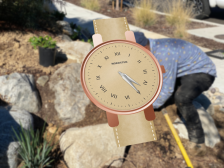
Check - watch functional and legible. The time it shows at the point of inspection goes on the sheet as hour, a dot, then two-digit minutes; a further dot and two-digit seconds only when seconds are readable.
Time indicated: 4.25
